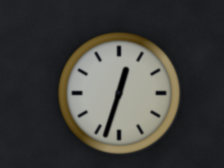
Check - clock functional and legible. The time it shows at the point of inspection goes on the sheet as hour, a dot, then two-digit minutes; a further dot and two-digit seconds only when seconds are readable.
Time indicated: 12.33
